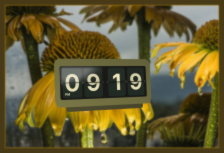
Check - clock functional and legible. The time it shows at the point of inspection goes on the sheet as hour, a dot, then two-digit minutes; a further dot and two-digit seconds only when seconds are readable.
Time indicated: 9.19
